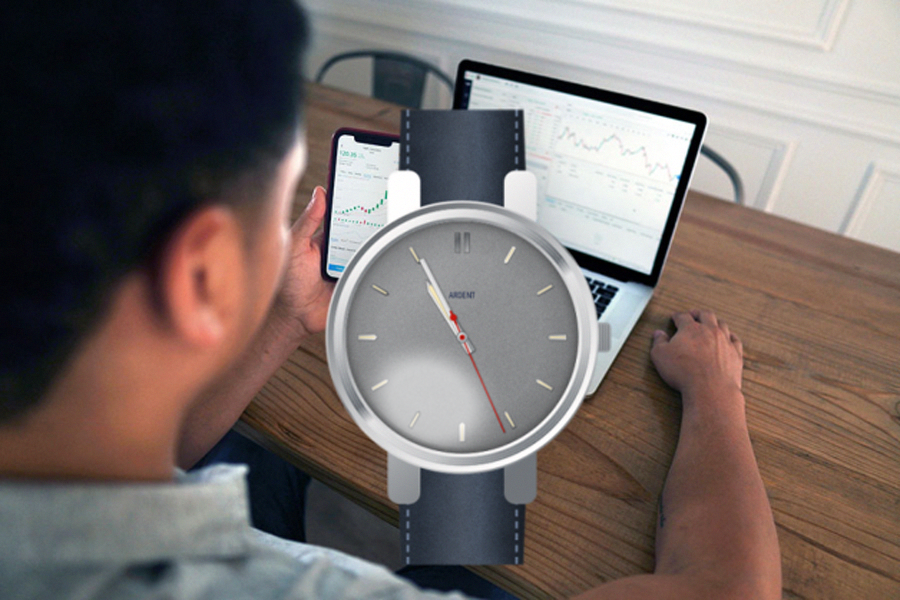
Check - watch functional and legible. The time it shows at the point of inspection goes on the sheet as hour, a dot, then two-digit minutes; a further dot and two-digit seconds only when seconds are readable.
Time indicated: 10.55.26
